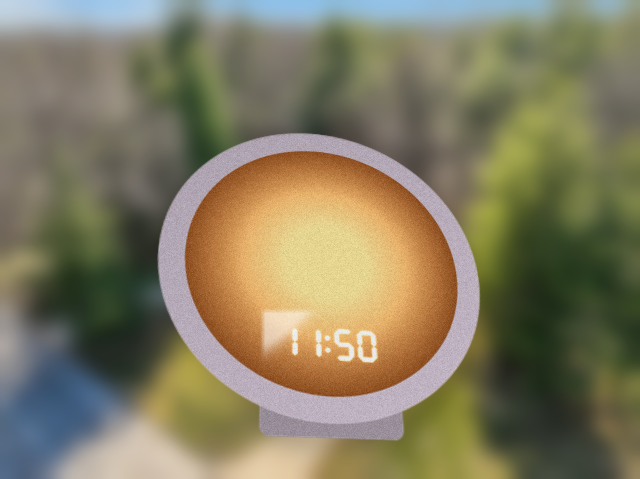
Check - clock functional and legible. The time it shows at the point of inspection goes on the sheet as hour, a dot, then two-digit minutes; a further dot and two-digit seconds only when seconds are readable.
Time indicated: 11.50
